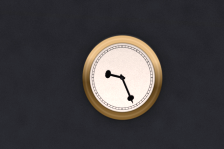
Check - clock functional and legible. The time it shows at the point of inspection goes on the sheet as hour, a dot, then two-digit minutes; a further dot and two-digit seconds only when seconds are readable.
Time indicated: 9.26
